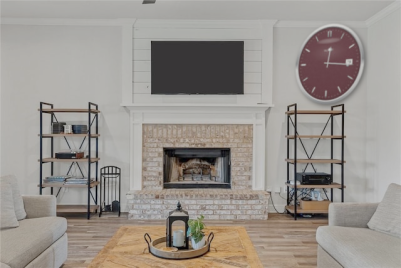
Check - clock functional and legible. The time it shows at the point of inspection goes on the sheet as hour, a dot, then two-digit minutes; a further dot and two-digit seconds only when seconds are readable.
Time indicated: 12.16
